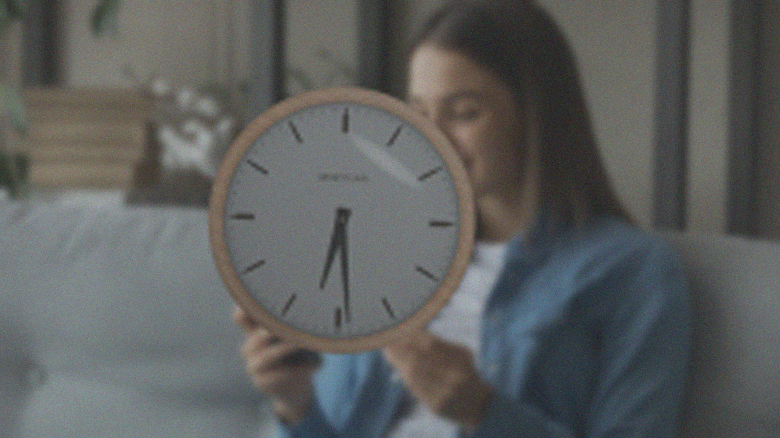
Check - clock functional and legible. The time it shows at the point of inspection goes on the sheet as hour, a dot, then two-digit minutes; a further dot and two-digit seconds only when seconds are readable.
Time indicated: 6.29
